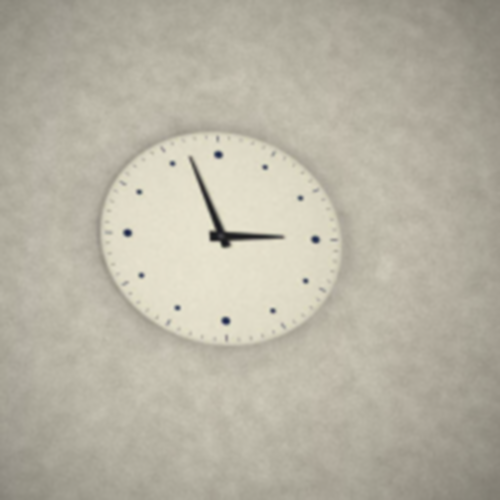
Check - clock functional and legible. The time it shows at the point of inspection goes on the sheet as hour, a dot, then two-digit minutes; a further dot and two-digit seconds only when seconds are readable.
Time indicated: 2.57
